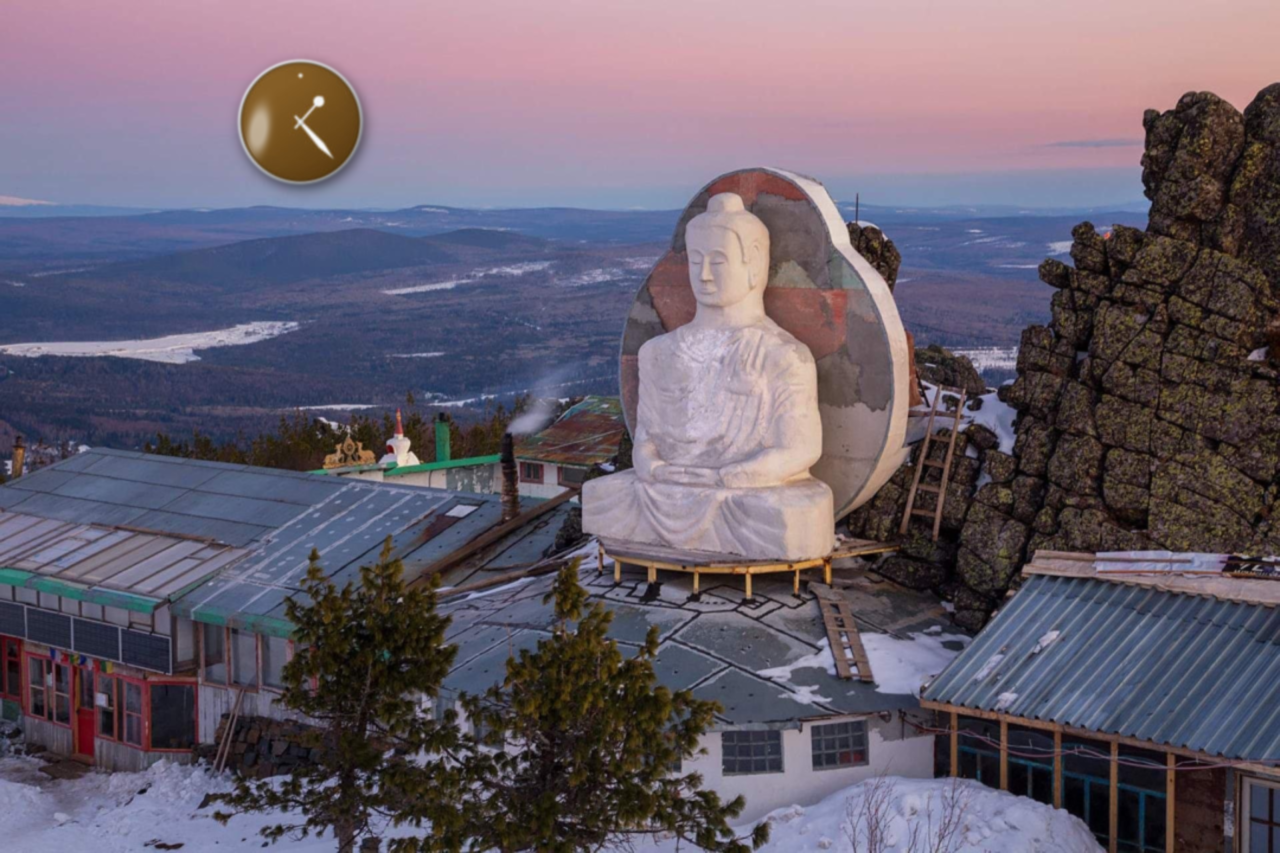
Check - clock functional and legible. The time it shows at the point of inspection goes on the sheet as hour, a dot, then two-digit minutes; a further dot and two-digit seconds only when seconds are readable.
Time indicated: 1.23
